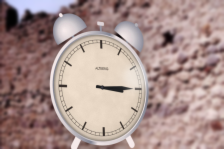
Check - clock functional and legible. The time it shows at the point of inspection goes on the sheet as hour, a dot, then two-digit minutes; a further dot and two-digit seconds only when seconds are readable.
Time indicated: 3.15
